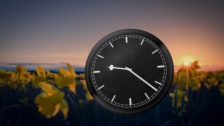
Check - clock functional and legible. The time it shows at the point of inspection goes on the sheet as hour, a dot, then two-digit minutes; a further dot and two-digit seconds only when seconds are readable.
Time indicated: 9.22
